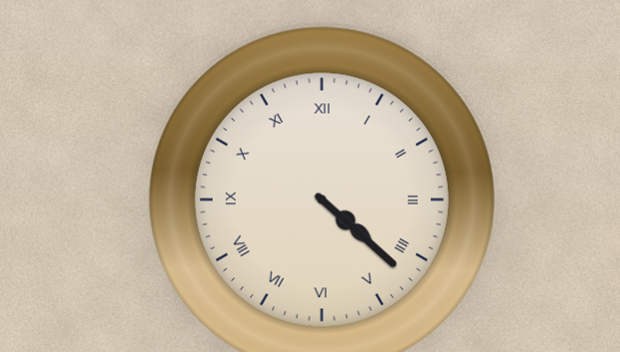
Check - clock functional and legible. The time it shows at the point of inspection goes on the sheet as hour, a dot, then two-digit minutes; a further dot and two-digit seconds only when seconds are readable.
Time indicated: 4.22
